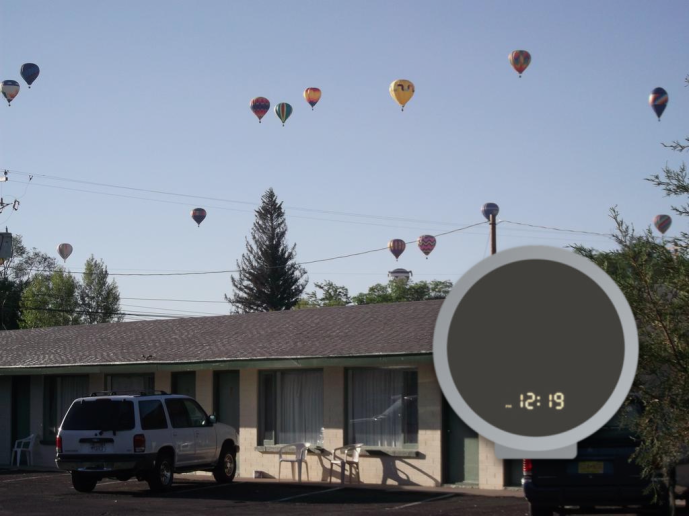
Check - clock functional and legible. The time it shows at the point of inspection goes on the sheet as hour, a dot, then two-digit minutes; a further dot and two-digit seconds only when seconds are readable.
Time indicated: 12.19
